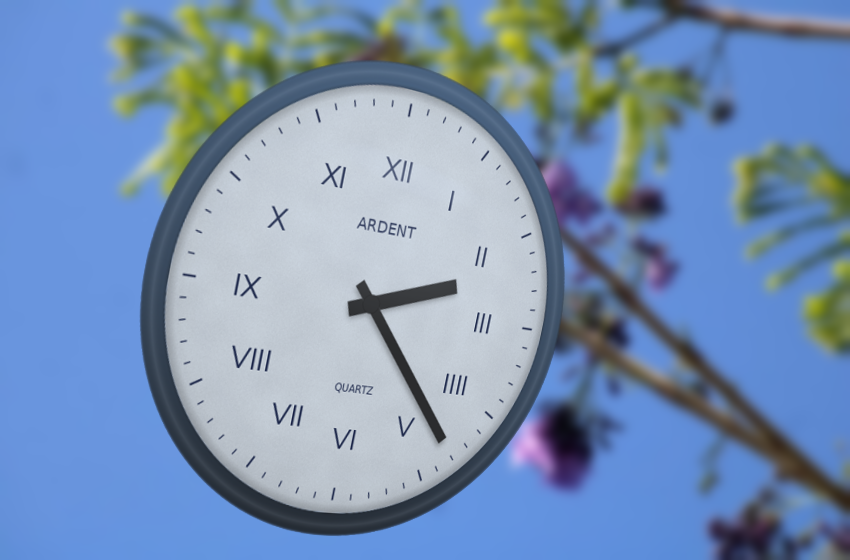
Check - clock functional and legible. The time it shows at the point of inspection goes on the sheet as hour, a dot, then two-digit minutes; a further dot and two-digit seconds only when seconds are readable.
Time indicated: 2.23
